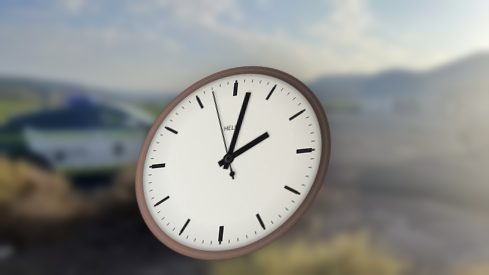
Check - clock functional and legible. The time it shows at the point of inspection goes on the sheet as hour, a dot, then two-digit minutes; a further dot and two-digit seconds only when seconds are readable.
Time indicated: 2.01.57
